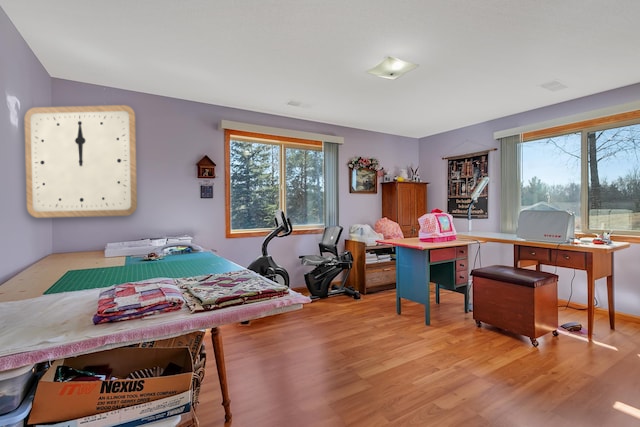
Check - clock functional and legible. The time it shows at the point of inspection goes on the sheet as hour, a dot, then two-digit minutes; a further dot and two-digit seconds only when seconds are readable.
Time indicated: 12.00
